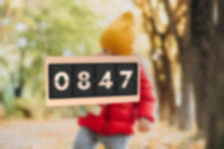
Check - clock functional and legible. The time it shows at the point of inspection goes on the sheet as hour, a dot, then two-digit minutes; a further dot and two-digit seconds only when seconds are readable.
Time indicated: 8.47
